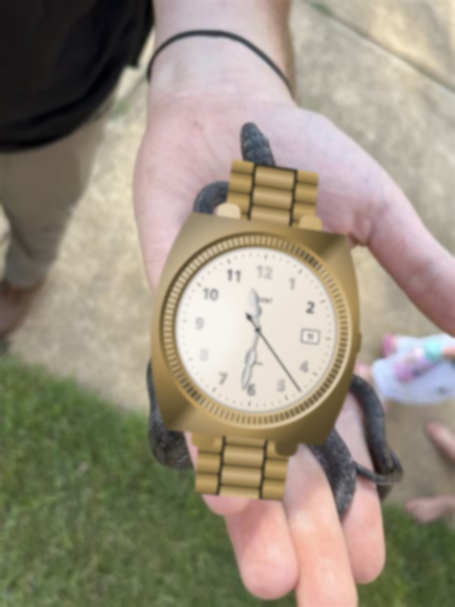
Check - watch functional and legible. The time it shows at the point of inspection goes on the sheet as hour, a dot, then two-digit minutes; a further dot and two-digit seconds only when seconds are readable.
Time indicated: 11.31.23
